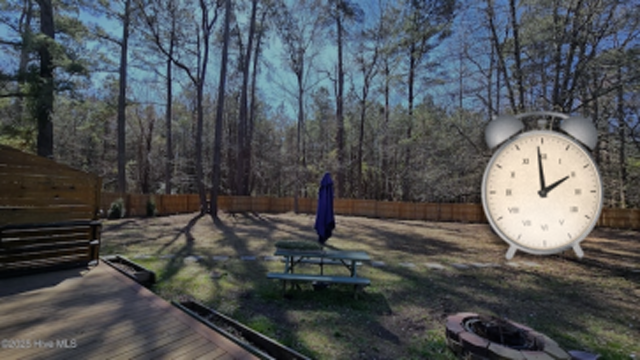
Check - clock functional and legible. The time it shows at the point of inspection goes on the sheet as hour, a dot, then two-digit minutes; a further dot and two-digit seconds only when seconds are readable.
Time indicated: 1.59
